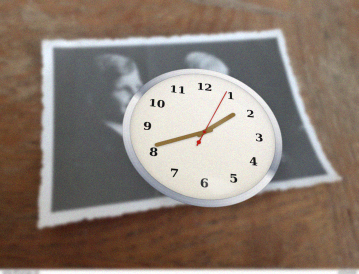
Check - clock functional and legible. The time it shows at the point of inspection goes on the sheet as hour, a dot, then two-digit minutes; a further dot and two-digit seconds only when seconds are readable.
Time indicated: 1.41.04
